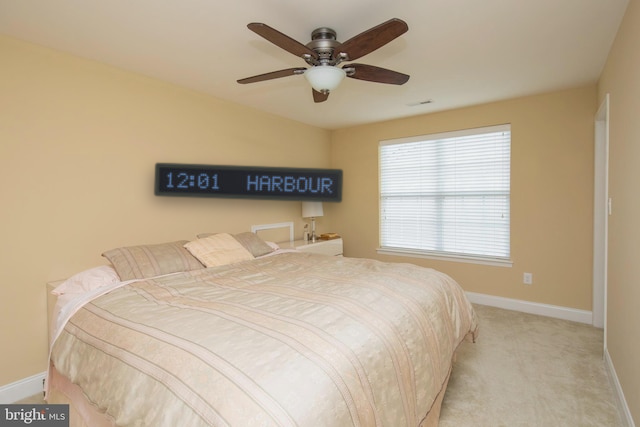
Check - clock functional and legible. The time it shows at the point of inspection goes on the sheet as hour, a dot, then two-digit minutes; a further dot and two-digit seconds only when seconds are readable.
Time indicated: 12.01
